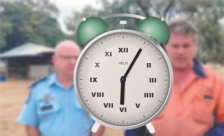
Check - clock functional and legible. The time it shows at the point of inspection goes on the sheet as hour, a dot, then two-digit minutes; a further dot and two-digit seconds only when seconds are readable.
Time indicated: 6.05
